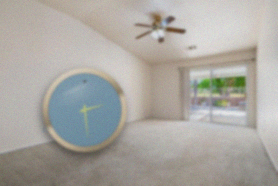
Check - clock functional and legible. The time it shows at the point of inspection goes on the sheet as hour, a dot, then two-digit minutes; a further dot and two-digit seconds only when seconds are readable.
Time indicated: 2.29
